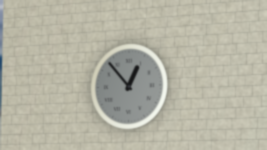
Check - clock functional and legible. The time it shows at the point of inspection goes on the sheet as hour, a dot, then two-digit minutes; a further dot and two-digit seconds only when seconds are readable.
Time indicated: 12.53
